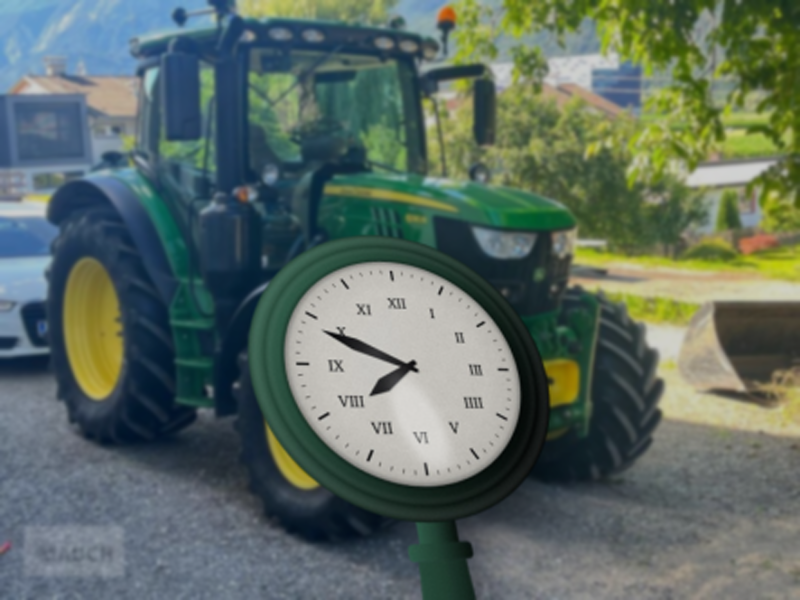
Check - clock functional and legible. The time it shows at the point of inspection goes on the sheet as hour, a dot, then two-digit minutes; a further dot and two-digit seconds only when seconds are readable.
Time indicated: 7.49
